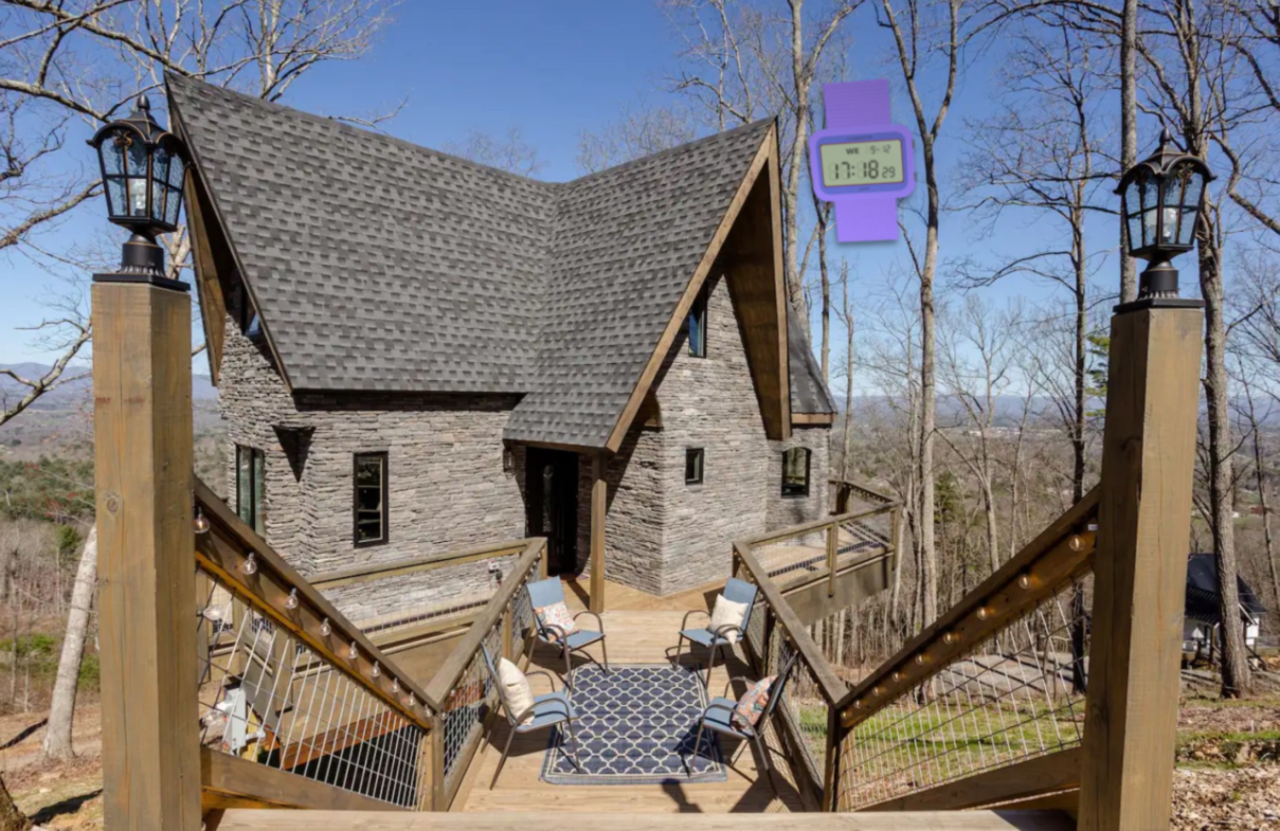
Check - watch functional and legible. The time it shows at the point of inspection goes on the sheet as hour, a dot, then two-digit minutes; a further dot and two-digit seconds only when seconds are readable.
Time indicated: 17.18.29
